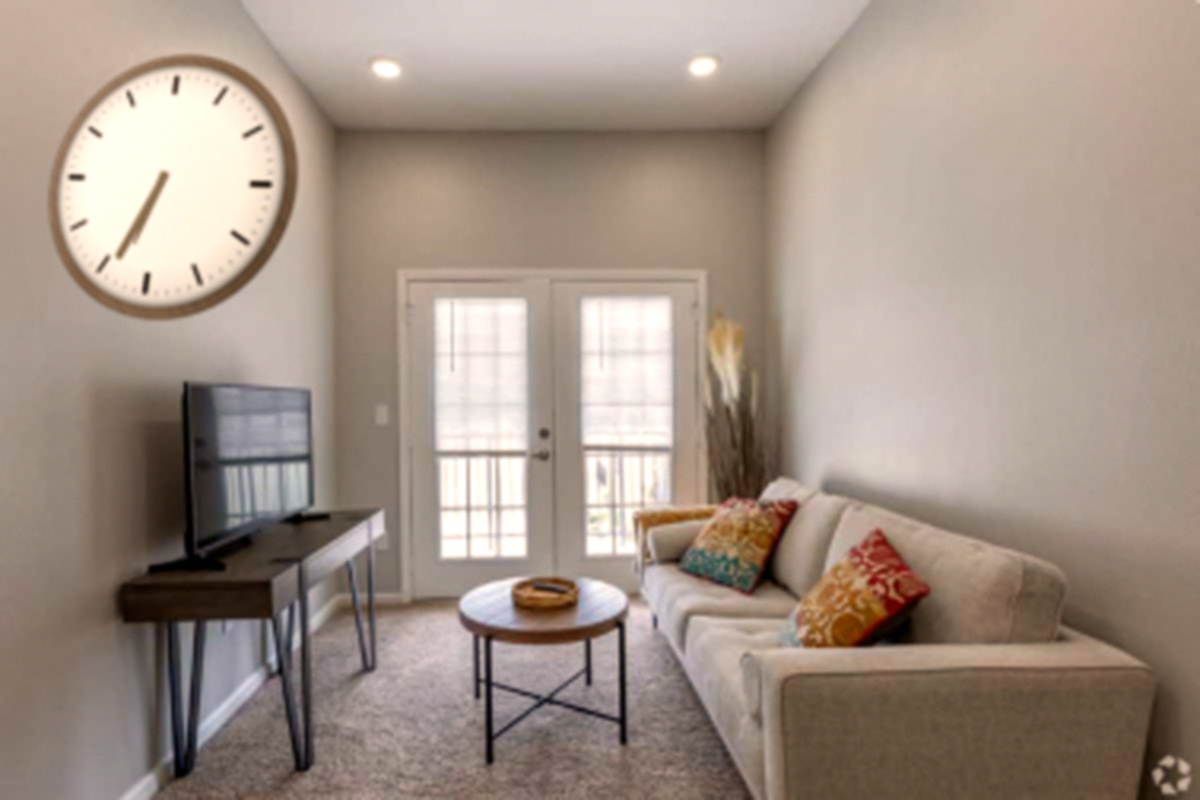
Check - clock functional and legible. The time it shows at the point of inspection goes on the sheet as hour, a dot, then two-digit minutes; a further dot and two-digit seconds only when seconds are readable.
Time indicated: 6.34
